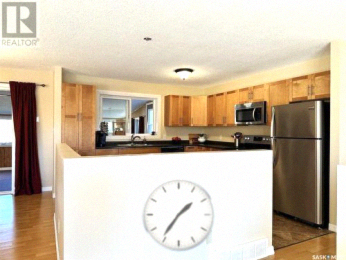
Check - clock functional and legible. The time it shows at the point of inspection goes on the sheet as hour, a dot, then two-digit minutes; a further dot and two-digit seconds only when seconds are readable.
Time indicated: 1.36
